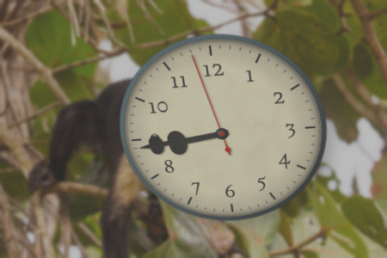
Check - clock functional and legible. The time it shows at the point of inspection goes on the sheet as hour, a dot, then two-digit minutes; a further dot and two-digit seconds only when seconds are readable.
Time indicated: 8.43.58
